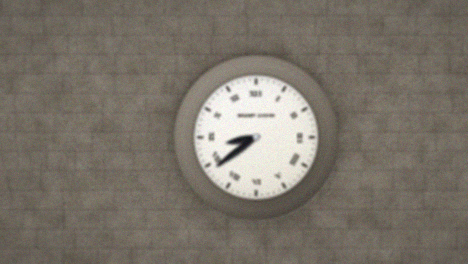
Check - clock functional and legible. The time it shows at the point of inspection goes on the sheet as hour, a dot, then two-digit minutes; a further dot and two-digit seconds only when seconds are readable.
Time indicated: 8.39
